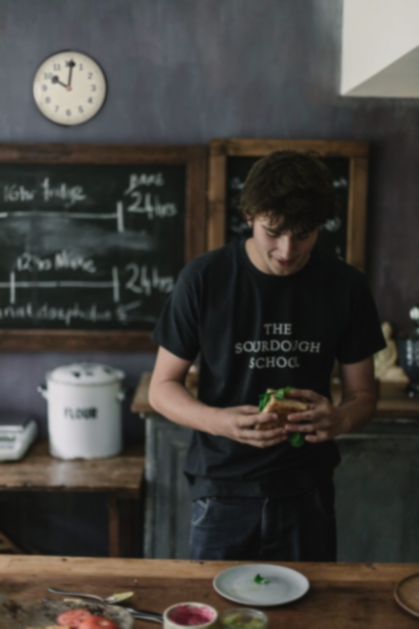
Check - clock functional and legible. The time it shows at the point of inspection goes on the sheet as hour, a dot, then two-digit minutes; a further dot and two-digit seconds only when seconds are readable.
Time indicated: 10.01
